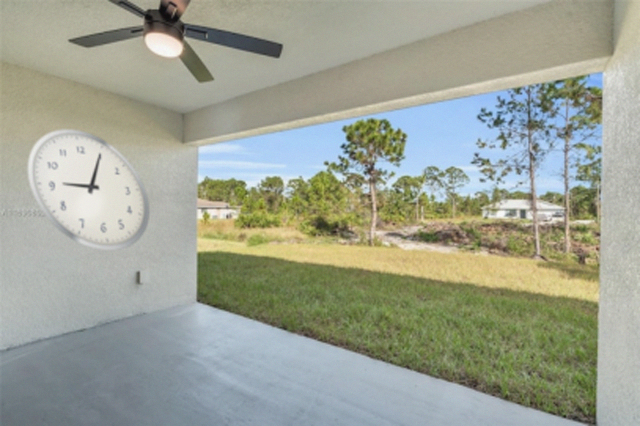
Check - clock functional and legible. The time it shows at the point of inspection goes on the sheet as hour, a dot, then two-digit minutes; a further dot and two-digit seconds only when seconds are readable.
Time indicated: 9.05
